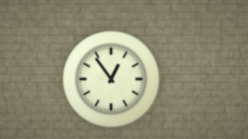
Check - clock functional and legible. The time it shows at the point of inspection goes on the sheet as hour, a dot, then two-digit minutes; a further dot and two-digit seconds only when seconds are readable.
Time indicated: 12.54
